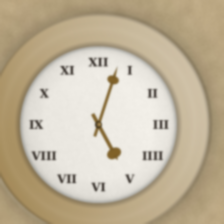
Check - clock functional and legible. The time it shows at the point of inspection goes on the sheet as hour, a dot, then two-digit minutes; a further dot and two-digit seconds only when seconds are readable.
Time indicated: 5.03
